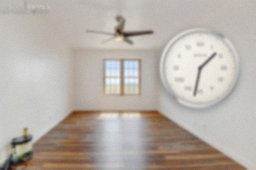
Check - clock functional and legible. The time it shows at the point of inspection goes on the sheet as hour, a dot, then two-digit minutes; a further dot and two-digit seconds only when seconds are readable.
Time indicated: 1.32
